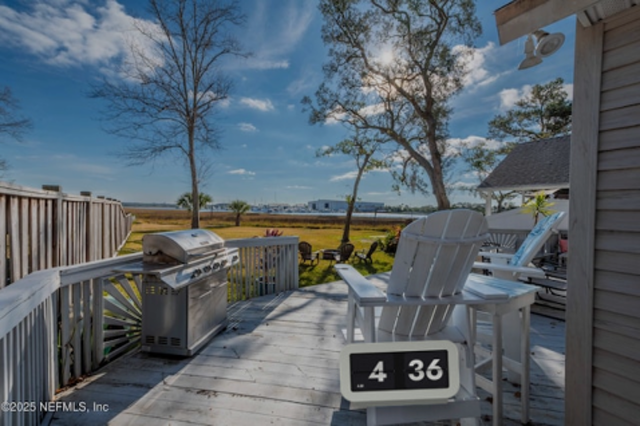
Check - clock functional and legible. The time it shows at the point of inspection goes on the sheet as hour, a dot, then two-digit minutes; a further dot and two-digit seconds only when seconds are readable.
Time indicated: 4.36
